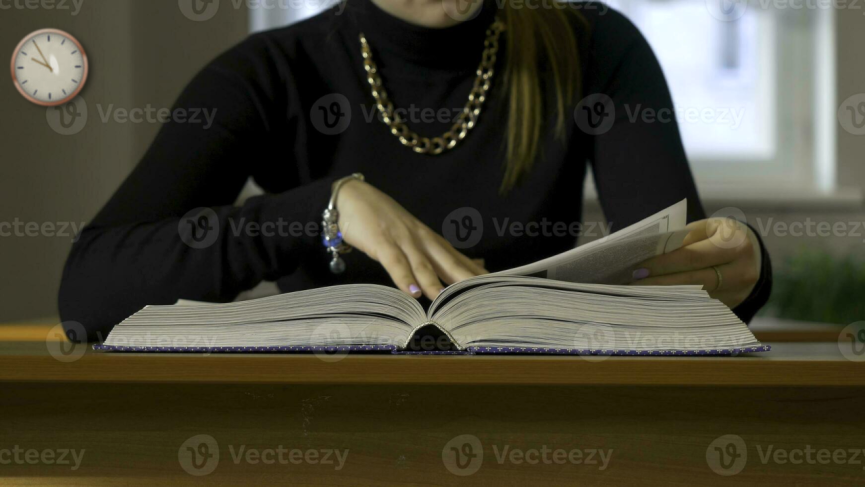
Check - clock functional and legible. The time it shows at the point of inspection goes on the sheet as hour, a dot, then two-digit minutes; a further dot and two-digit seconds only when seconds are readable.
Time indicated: 9.55
